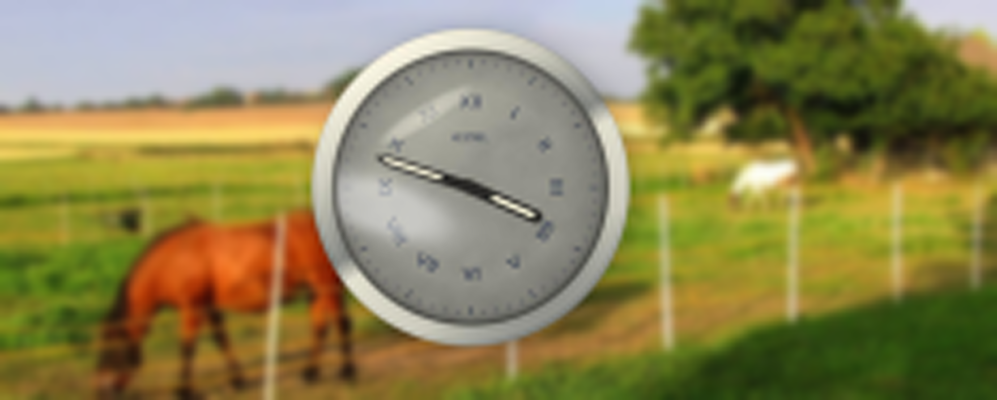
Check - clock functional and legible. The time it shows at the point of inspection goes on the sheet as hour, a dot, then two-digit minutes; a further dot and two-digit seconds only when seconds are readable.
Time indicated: 3.48
